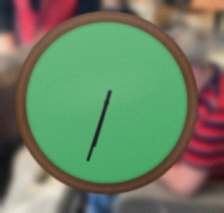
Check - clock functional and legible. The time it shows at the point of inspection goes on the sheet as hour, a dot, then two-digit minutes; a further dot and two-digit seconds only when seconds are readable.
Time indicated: 6.33
